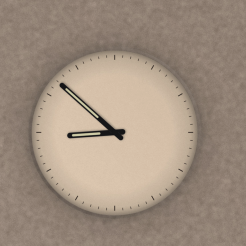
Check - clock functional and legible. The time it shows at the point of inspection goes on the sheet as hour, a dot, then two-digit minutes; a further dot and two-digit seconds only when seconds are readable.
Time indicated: 8.52
